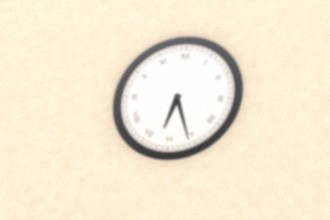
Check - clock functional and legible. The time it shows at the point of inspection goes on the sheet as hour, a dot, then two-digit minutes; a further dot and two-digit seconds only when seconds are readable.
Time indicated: 6.26
